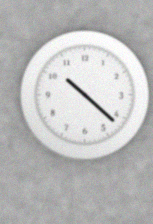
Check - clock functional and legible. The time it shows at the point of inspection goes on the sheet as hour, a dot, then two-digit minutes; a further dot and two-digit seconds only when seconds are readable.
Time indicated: 10.22
